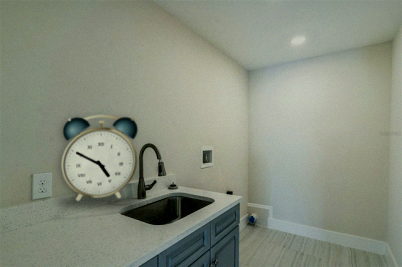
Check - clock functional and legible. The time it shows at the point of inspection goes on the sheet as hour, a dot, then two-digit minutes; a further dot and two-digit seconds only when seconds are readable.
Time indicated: 4.50
